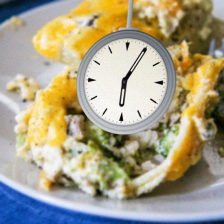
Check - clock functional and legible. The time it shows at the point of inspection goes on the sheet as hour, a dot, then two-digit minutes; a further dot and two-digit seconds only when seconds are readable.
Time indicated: 6.05
